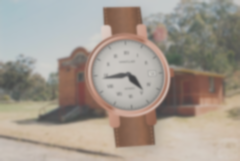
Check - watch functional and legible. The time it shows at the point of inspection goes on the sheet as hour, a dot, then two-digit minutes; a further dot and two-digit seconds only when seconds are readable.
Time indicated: 4.44
